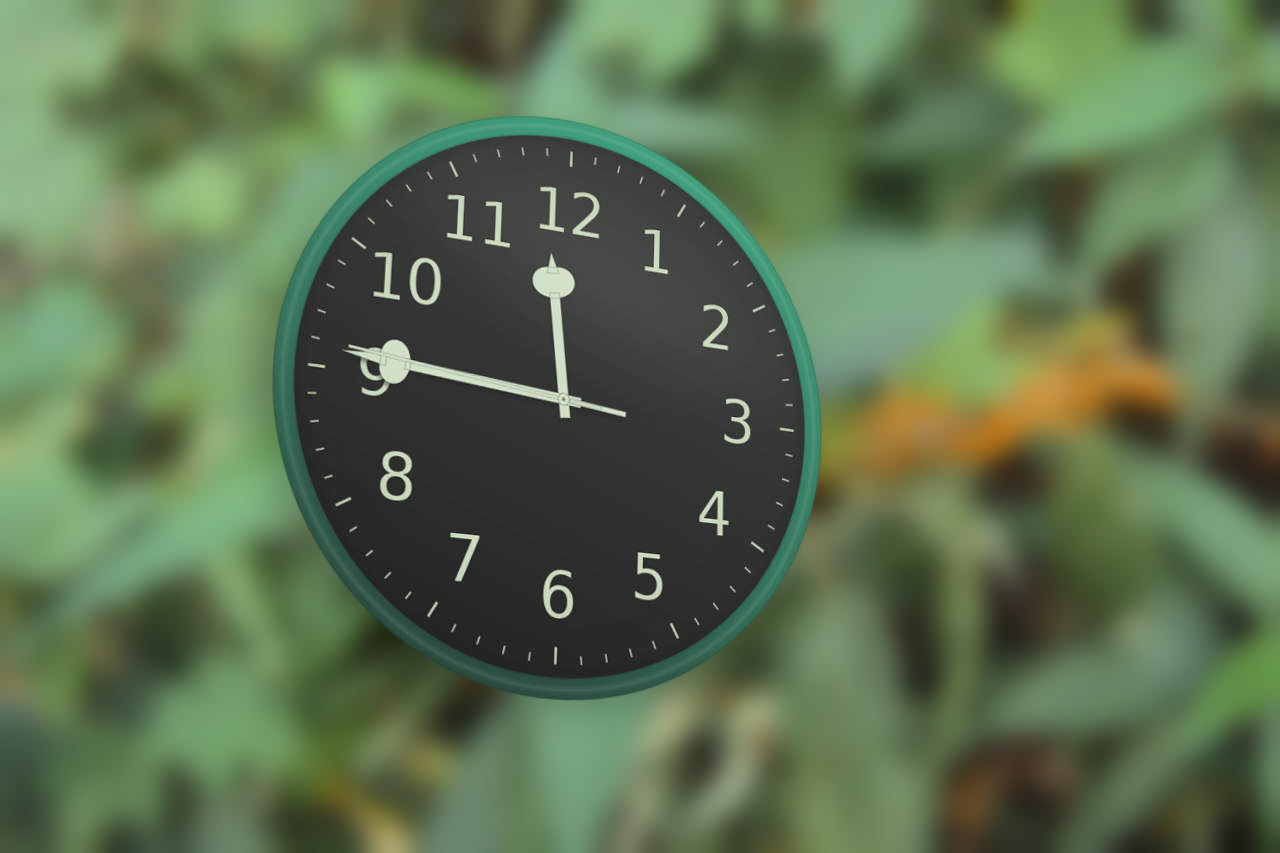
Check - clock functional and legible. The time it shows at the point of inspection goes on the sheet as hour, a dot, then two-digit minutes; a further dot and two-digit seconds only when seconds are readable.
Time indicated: 11.45.46
